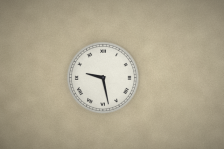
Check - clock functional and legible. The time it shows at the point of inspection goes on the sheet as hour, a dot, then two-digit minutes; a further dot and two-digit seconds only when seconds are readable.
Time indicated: 9.28
